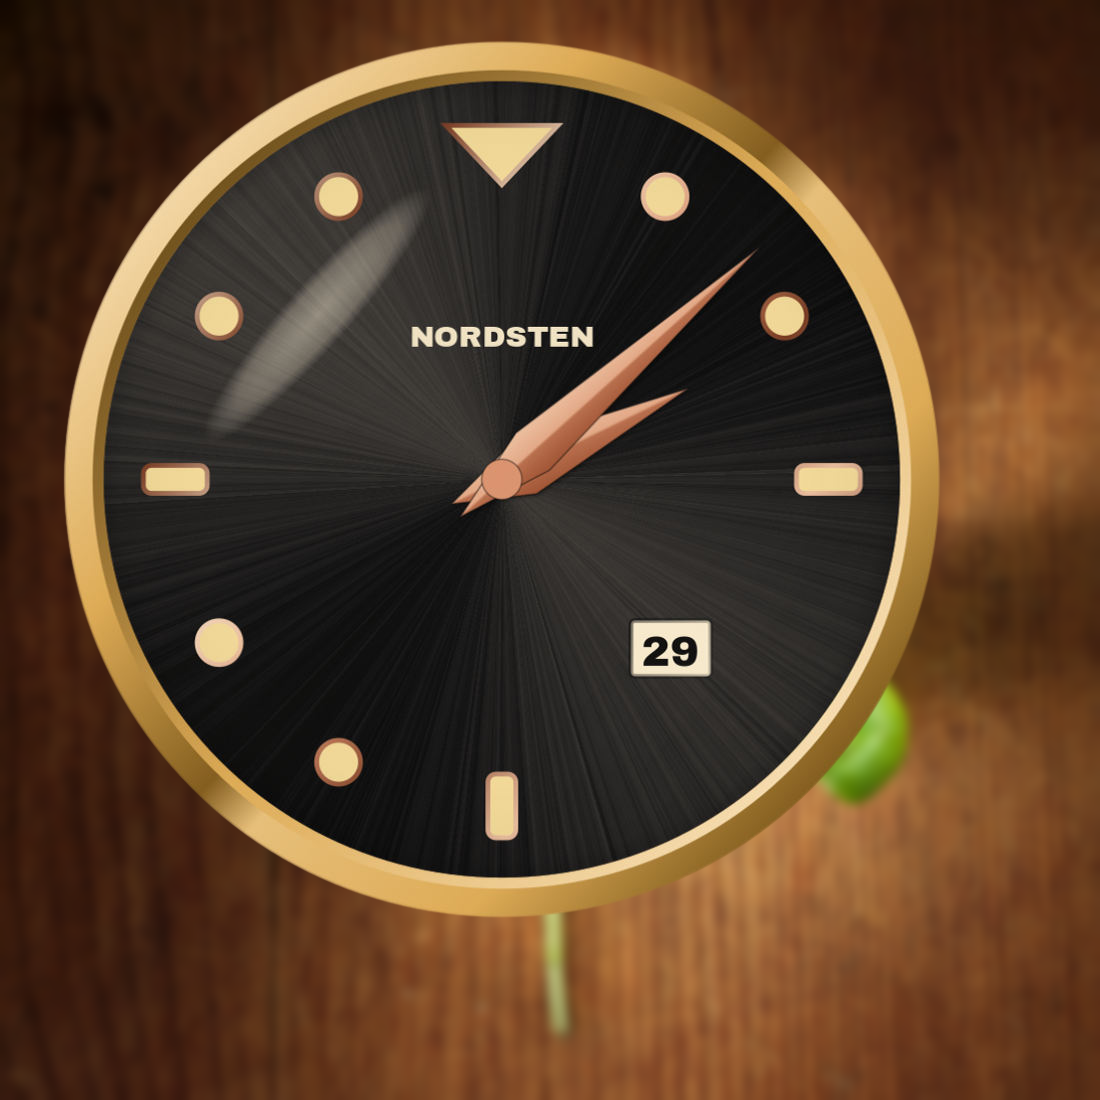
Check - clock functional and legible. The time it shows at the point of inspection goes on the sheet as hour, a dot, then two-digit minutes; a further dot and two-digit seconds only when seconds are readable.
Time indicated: 2.08
